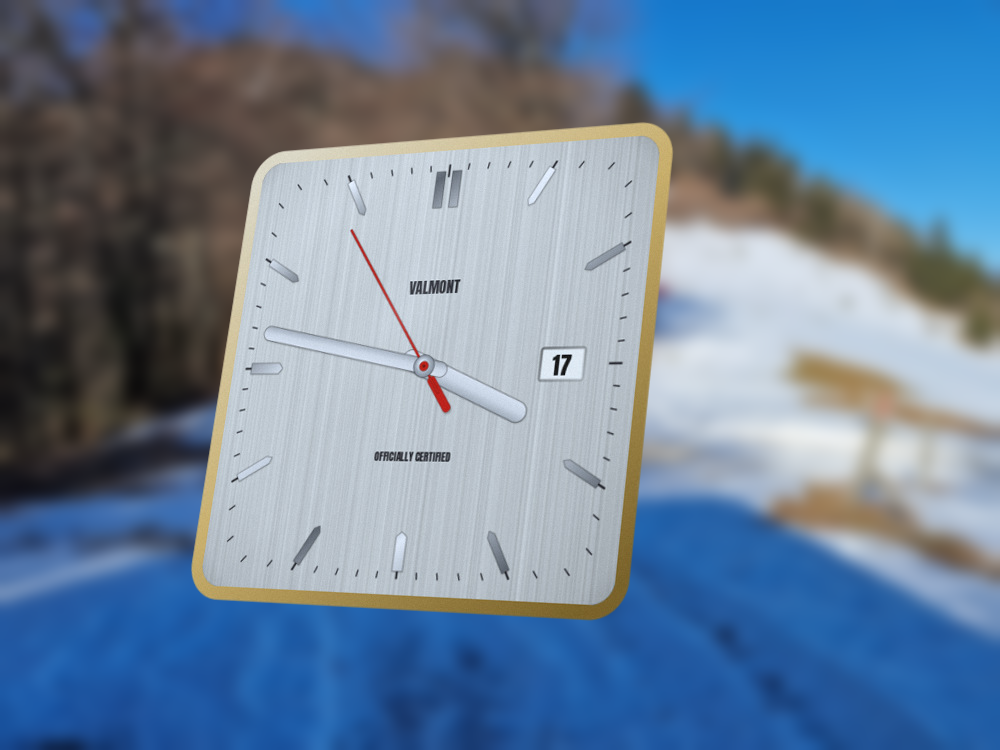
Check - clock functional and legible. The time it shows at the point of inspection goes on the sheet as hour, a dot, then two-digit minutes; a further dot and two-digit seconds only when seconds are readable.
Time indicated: 3.46.54
